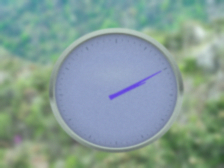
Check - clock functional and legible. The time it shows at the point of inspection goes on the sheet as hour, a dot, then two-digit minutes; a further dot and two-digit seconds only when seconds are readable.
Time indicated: 2.10
